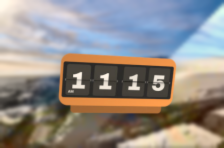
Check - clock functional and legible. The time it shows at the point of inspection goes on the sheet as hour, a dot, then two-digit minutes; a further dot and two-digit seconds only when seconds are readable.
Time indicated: 11.15
